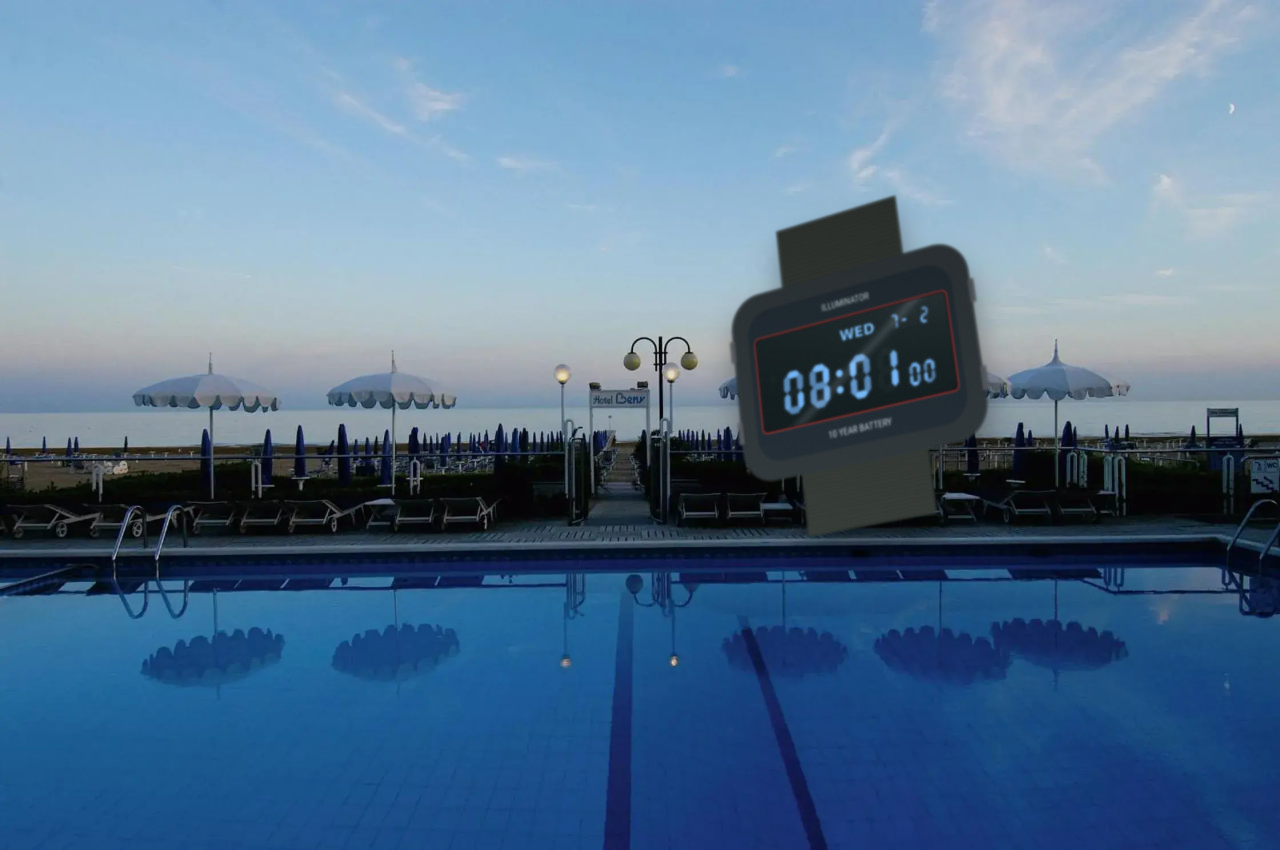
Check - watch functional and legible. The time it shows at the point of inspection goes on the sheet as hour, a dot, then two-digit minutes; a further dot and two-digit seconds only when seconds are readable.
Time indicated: 8.01.00
